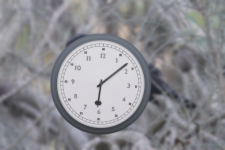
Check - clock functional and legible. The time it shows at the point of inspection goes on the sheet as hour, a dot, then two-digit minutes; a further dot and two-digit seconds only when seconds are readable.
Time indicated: 6.08
